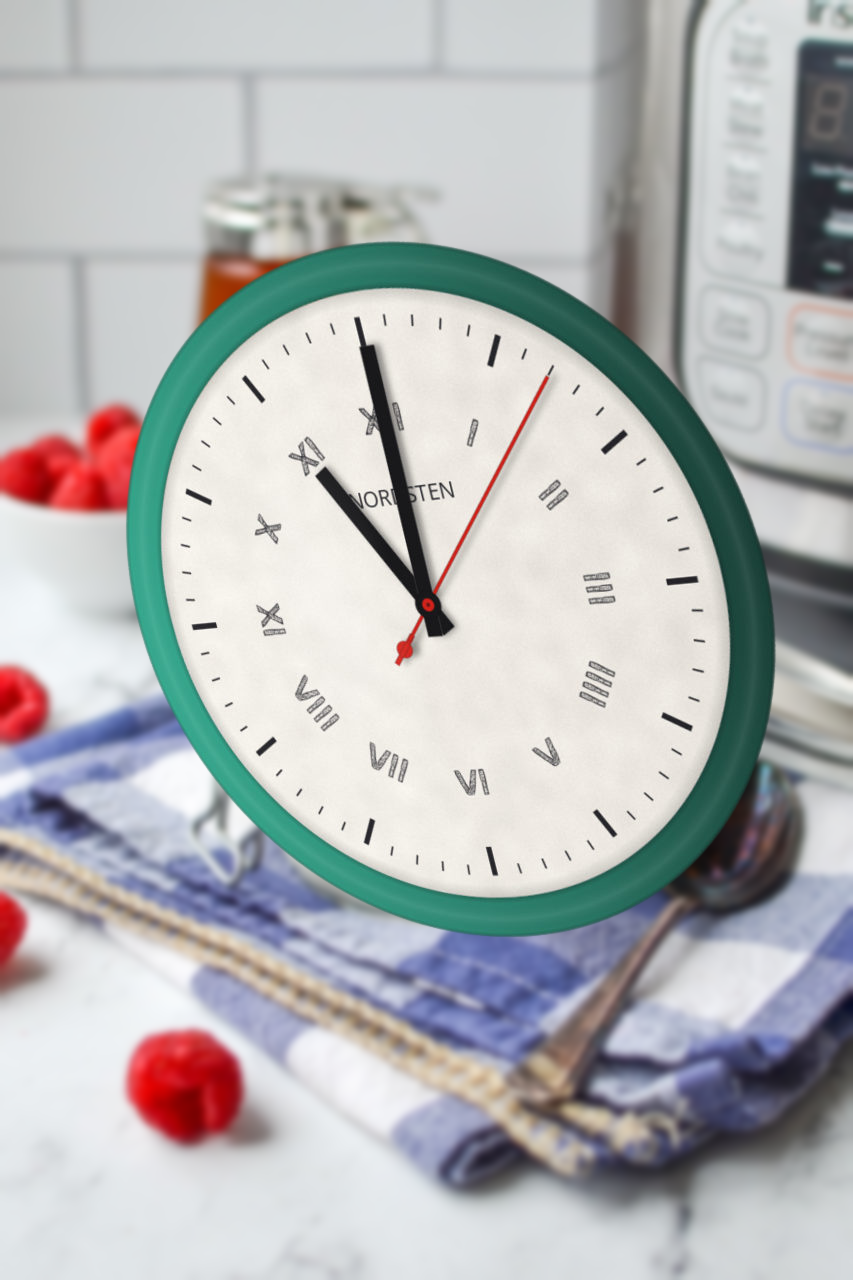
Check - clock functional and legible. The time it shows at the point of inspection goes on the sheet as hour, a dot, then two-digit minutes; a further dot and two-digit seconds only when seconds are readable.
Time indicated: 11.00.07
